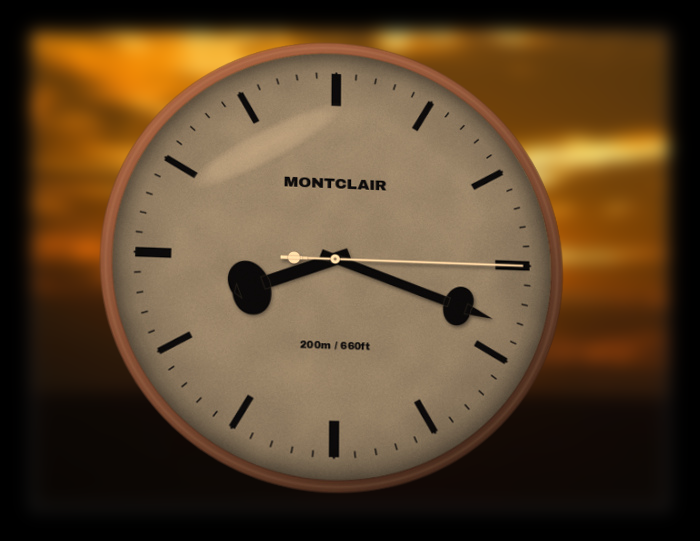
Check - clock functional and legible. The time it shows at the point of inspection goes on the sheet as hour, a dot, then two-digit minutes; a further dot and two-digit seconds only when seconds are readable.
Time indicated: 8.18.15
